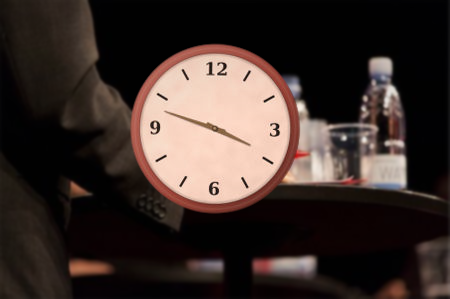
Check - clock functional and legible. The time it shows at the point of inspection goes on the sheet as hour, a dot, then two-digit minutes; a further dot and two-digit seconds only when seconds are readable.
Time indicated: 3.48
